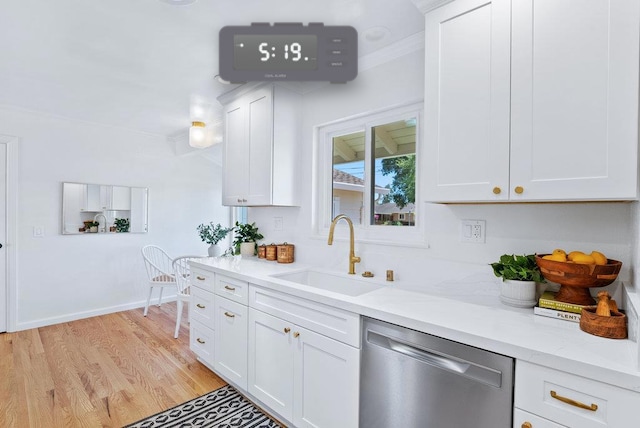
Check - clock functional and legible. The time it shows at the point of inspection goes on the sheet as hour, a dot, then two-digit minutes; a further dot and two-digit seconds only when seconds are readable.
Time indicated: 5.19
